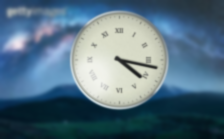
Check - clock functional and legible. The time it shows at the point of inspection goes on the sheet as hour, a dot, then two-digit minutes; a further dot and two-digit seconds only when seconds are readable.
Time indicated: 4.17
